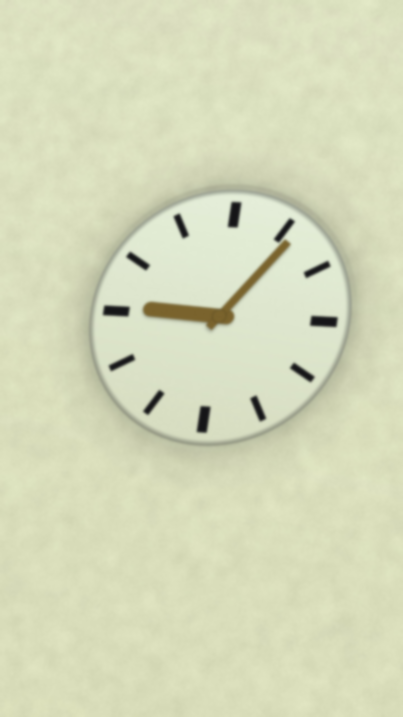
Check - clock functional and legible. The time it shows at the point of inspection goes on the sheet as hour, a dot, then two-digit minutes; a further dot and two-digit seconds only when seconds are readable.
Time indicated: 9.06
